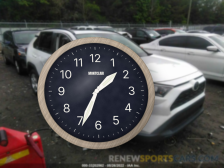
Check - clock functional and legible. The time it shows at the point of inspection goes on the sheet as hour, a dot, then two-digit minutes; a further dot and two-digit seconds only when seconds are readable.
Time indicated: 1.34
